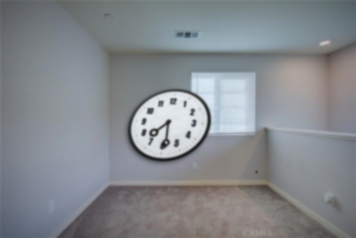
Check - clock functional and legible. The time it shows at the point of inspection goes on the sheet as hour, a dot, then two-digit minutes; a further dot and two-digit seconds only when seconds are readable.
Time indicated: 7.29
